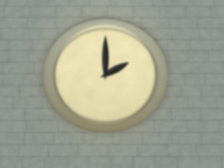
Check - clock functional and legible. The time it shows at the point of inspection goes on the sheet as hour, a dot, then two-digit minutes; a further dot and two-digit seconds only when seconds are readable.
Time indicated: 2.00
